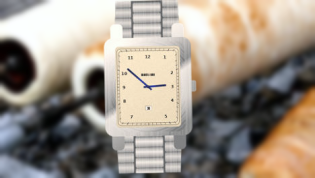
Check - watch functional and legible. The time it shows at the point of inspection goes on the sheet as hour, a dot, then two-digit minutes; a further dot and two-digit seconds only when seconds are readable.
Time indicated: 2.52
